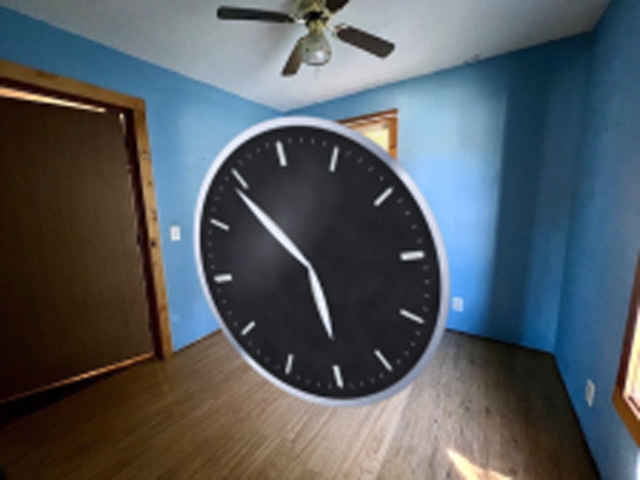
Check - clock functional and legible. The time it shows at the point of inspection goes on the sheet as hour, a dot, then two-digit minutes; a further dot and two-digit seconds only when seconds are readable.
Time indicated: 5.54
